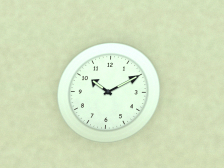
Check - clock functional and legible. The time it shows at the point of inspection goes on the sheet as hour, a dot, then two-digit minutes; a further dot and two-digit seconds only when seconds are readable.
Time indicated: 10.10
